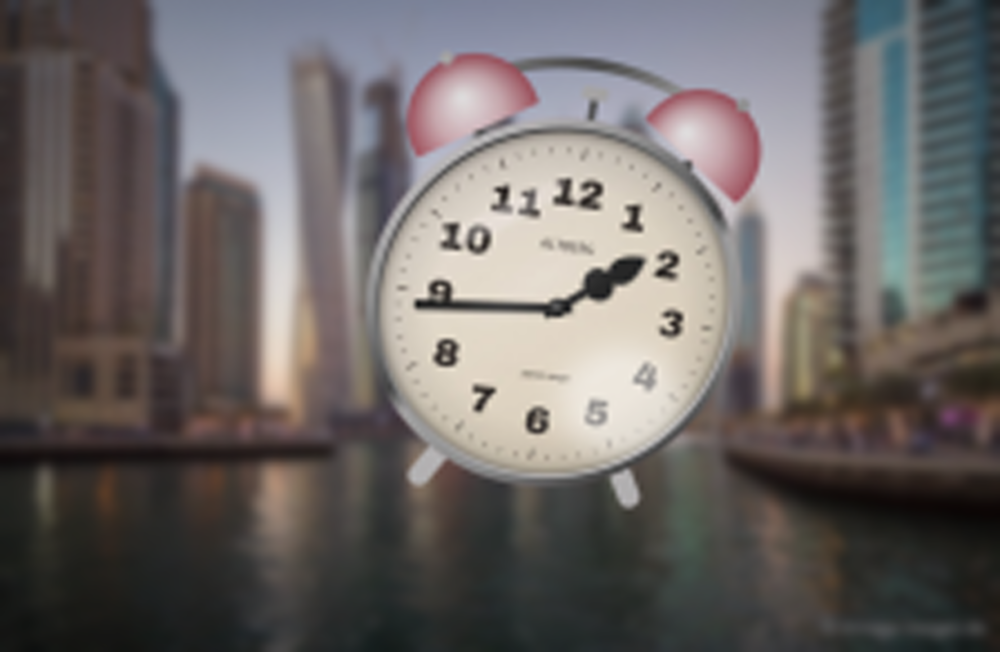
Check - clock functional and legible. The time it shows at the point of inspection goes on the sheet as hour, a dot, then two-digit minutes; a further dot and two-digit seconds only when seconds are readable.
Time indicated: 1.44
